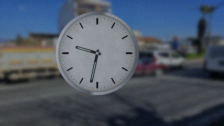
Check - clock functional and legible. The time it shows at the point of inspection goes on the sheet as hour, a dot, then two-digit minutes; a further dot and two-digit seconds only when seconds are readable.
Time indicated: 9.32
